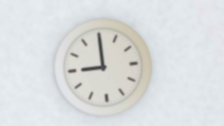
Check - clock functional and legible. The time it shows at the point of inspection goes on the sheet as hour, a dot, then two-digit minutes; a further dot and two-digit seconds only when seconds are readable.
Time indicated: 9.00
